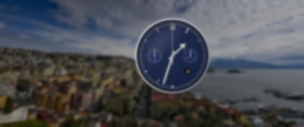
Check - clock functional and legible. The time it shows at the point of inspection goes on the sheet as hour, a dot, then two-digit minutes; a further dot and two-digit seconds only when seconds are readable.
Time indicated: 1.33
